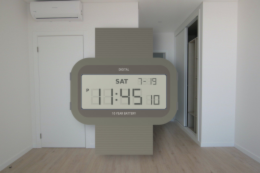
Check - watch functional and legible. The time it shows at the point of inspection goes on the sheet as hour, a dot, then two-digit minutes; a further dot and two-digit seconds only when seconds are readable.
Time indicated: 11.45.10
